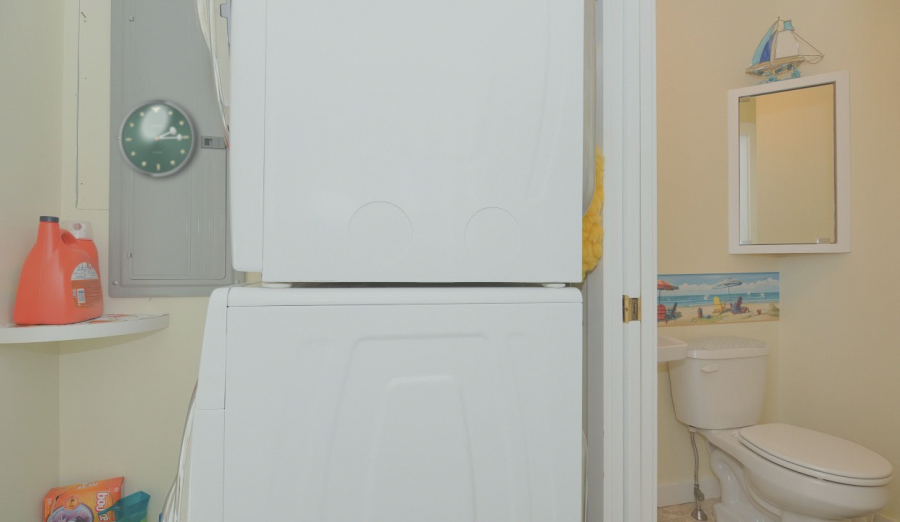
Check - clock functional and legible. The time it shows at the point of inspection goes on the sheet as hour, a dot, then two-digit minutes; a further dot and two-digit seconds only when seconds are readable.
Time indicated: 2.15
